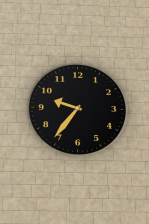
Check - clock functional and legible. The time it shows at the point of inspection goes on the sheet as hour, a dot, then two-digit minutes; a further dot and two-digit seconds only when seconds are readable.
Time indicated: 9.36
